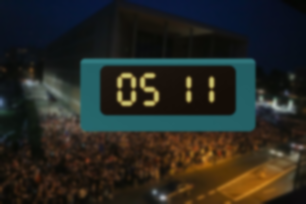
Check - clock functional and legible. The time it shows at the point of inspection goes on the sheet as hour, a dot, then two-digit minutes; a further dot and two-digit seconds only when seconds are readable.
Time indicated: 5.11
